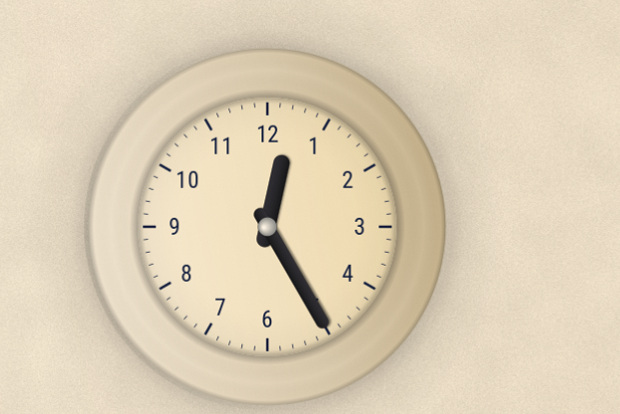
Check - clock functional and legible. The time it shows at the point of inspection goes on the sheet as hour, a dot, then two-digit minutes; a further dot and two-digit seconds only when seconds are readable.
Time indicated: 12.25
